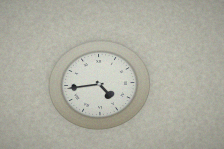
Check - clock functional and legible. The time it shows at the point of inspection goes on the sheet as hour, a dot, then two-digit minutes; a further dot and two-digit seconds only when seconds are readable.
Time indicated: 4.44
